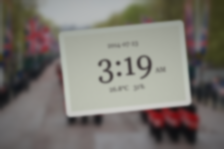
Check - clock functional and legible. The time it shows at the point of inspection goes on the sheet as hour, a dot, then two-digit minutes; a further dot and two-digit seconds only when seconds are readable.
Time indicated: 3.19
